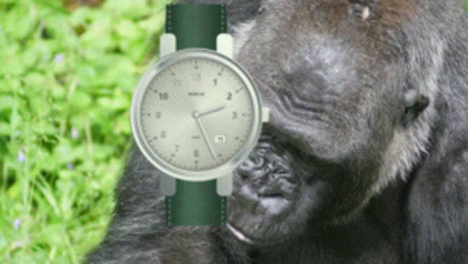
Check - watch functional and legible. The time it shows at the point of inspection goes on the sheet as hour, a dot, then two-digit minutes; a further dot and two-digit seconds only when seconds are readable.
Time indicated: 2.26
